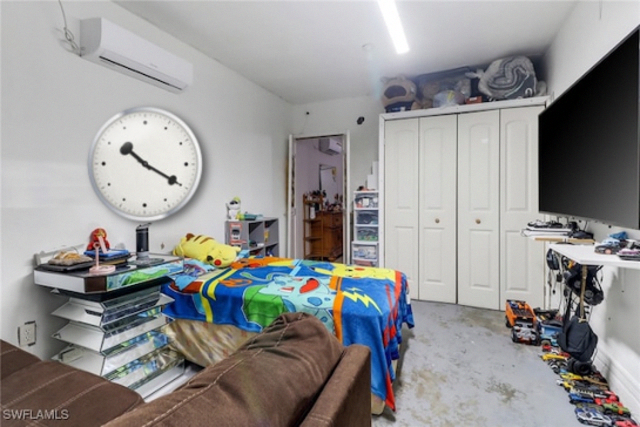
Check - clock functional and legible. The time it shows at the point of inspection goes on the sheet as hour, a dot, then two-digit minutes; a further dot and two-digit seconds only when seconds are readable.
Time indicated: 10.20
